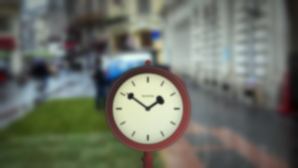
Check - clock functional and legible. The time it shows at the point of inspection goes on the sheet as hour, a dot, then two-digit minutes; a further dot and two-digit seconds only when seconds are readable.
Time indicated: 1.51
